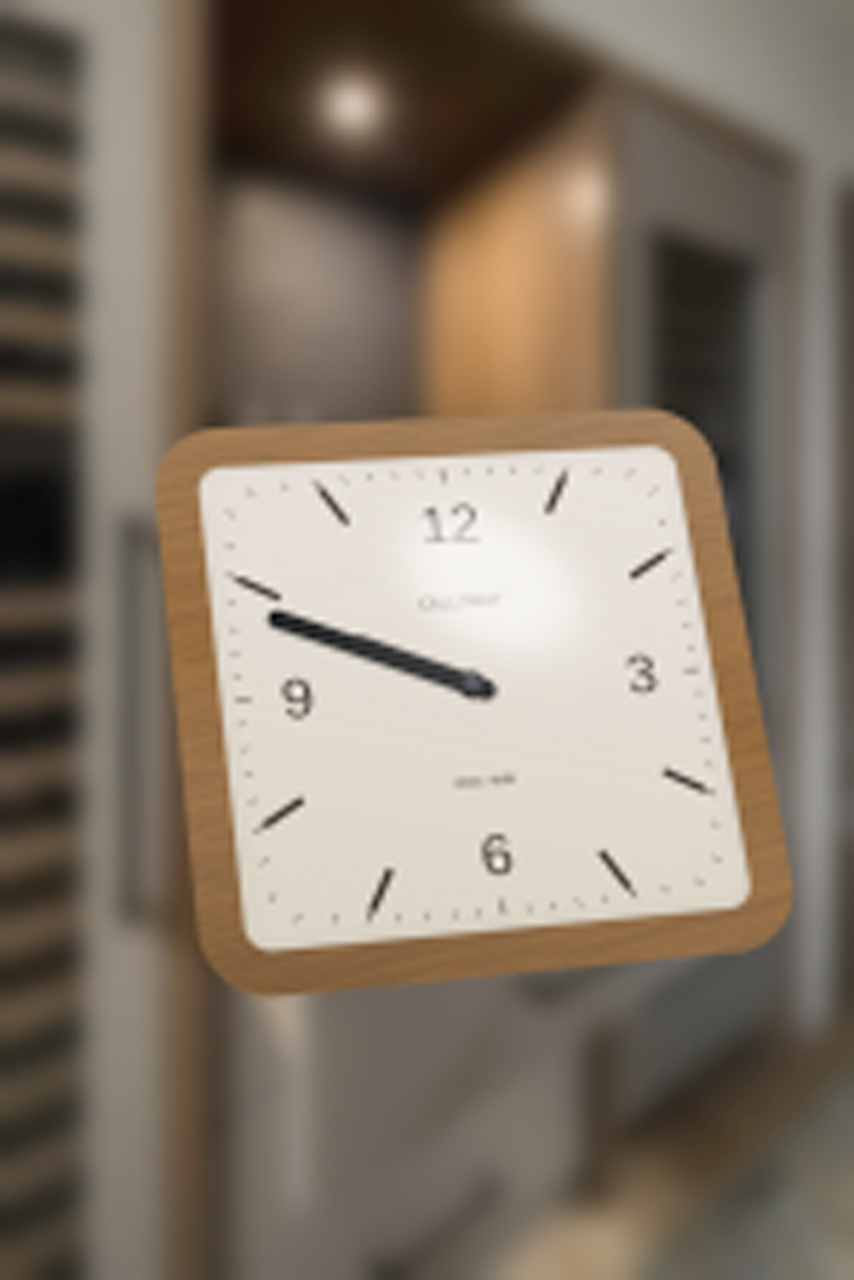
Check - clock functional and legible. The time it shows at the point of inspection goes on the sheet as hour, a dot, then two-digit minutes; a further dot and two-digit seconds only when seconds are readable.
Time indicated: 9.49
